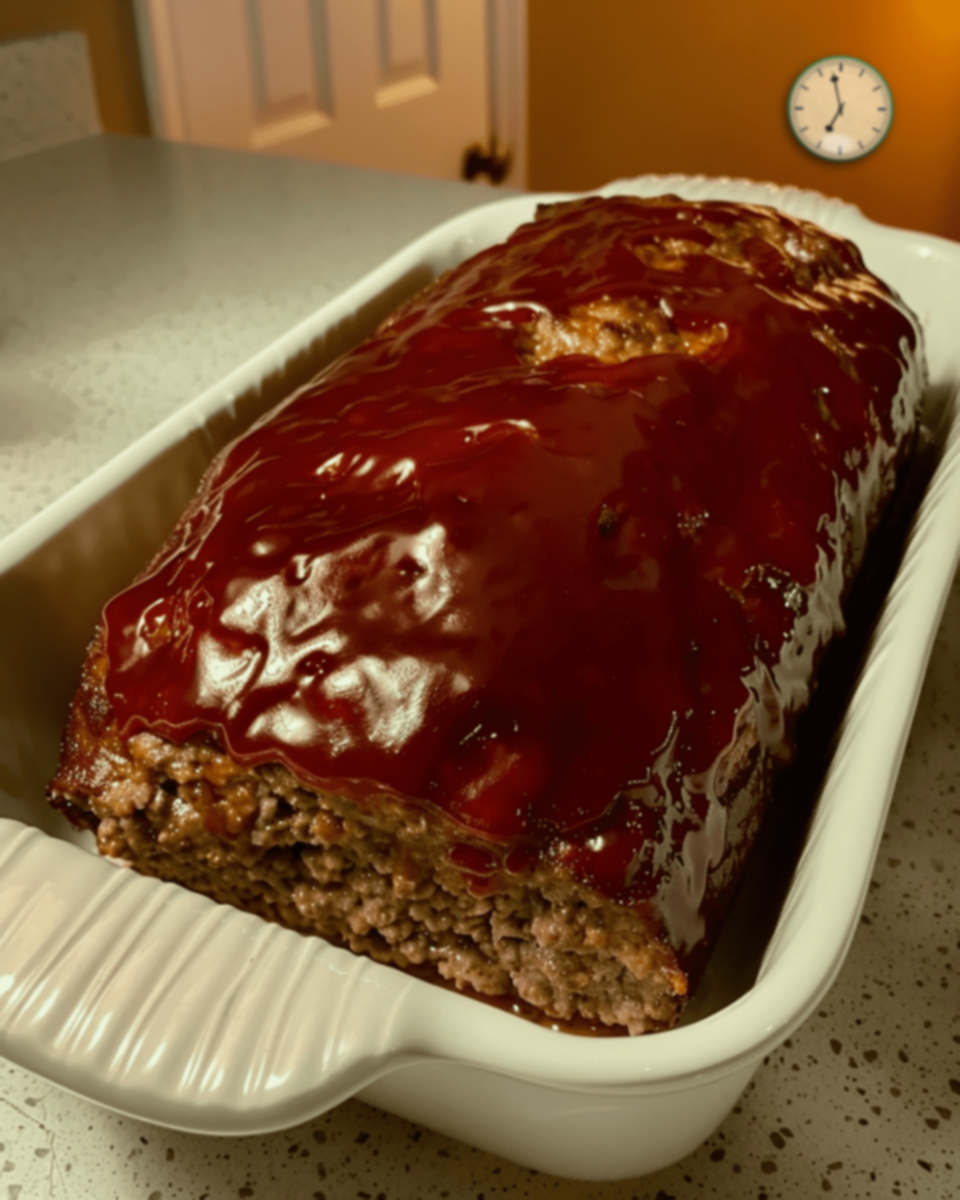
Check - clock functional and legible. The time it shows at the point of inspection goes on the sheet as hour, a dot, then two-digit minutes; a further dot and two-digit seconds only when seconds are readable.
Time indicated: 6.58
